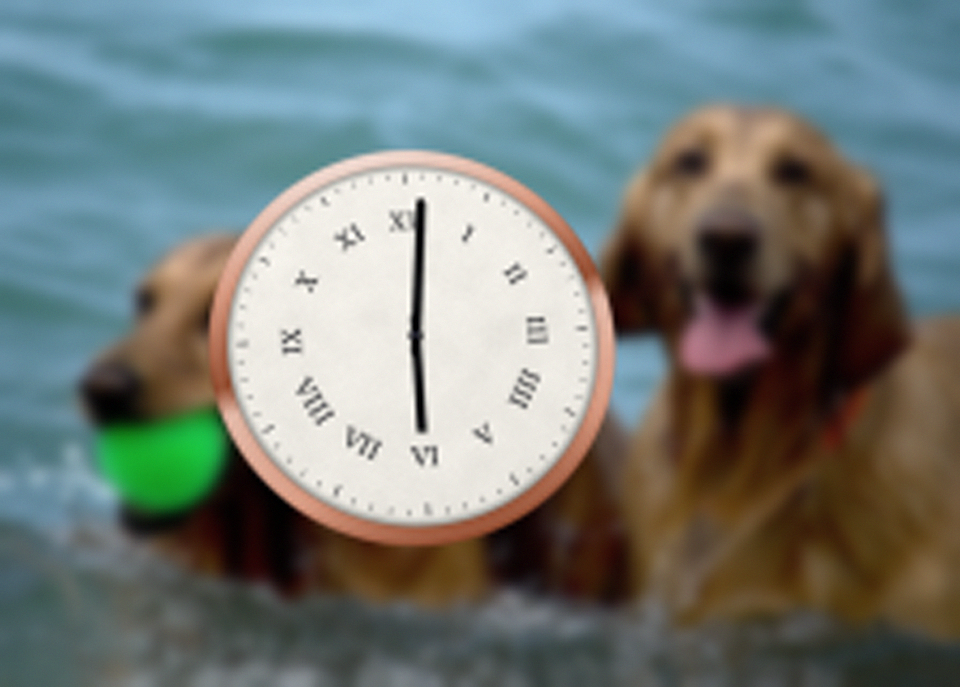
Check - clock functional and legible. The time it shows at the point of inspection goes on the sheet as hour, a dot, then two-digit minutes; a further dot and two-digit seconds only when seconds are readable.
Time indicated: 6.01
